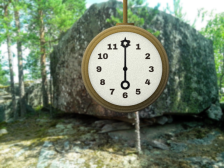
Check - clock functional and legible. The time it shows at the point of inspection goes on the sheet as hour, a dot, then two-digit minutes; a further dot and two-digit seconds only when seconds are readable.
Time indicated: 6.00
